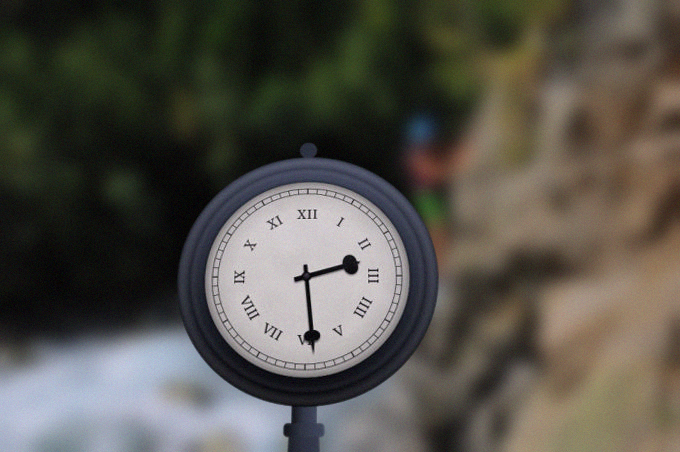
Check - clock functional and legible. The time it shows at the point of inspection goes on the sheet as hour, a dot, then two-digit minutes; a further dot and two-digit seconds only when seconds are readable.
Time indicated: 2.29
